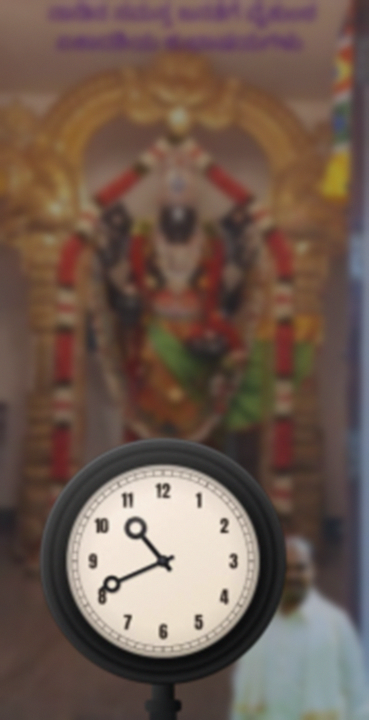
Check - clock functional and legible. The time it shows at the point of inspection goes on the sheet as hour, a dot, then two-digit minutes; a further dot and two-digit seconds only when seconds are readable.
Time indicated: 10.41
